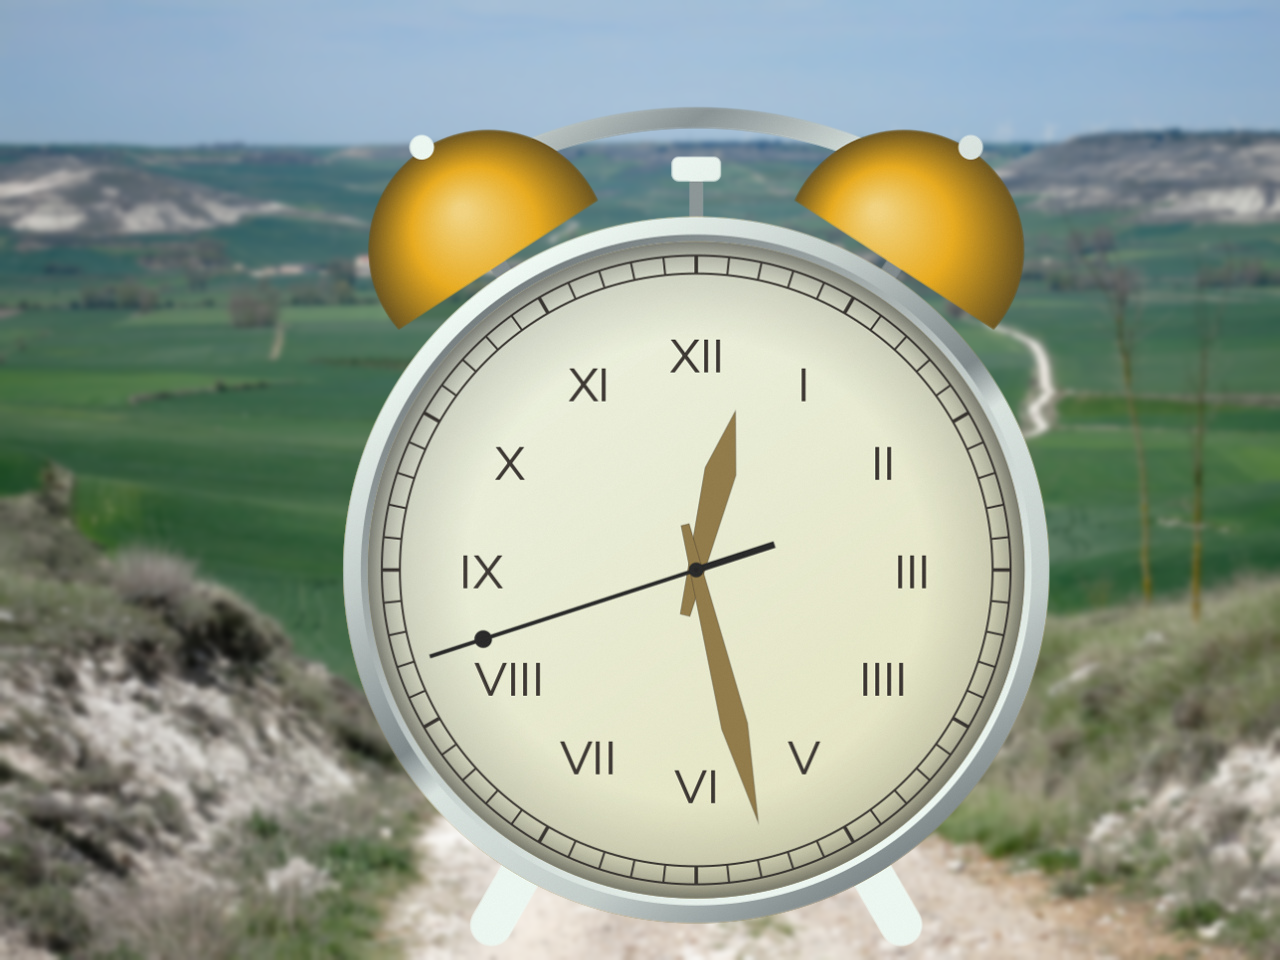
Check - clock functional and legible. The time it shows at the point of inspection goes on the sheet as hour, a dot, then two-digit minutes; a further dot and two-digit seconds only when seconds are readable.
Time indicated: 12.27.42
